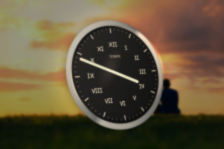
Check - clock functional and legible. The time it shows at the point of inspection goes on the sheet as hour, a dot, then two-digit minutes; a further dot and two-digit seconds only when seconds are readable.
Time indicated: 3.49
